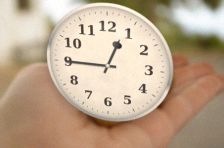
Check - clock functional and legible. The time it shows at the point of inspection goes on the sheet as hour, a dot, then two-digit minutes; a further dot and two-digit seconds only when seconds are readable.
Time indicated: 12.45
